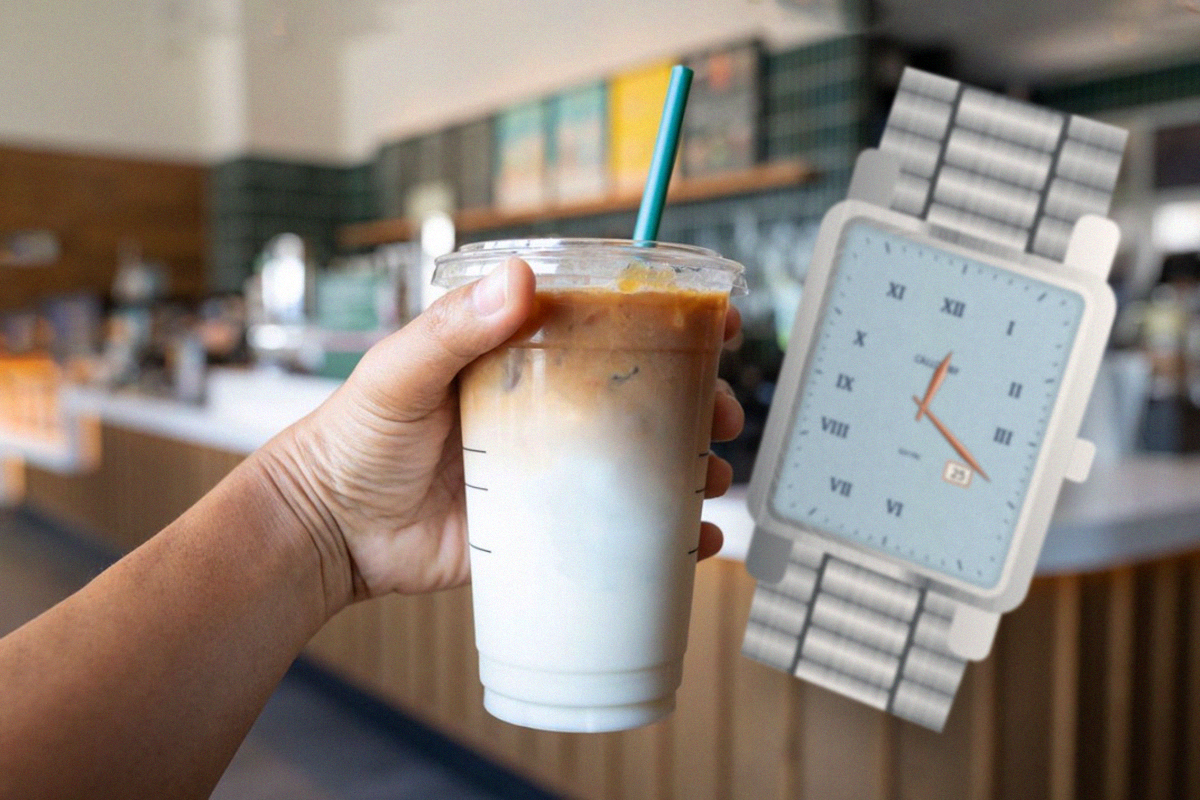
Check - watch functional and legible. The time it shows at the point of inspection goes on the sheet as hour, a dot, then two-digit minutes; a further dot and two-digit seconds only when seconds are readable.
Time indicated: 12.20
